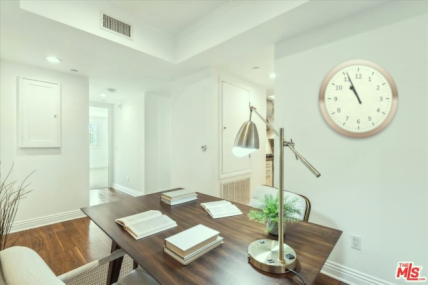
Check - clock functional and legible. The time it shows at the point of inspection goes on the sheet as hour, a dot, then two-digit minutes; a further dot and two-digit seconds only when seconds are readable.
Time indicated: 10.56
